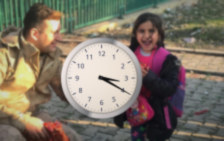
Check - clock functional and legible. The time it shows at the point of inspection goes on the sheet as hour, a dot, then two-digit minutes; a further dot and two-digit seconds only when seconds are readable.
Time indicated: 3.20
